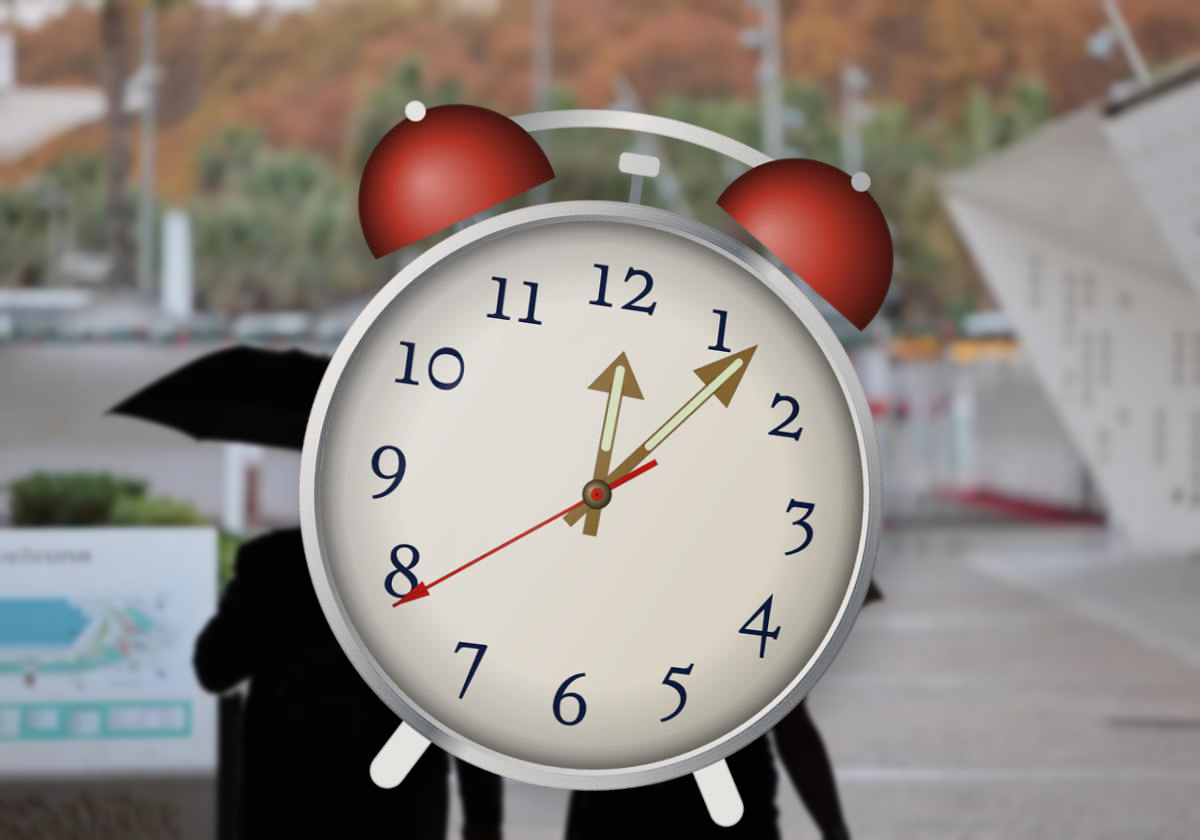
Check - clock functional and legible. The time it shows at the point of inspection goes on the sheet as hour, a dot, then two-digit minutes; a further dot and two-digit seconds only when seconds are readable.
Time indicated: 12.06.39
